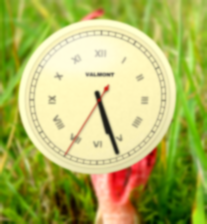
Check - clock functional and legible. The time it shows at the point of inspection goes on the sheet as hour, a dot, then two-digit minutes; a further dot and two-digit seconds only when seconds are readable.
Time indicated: 5.26.35
